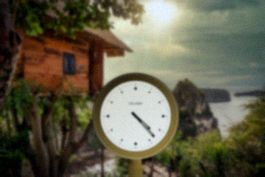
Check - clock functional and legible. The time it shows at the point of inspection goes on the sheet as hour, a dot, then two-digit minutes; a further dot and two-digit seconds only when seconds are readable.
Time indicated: 4.23
